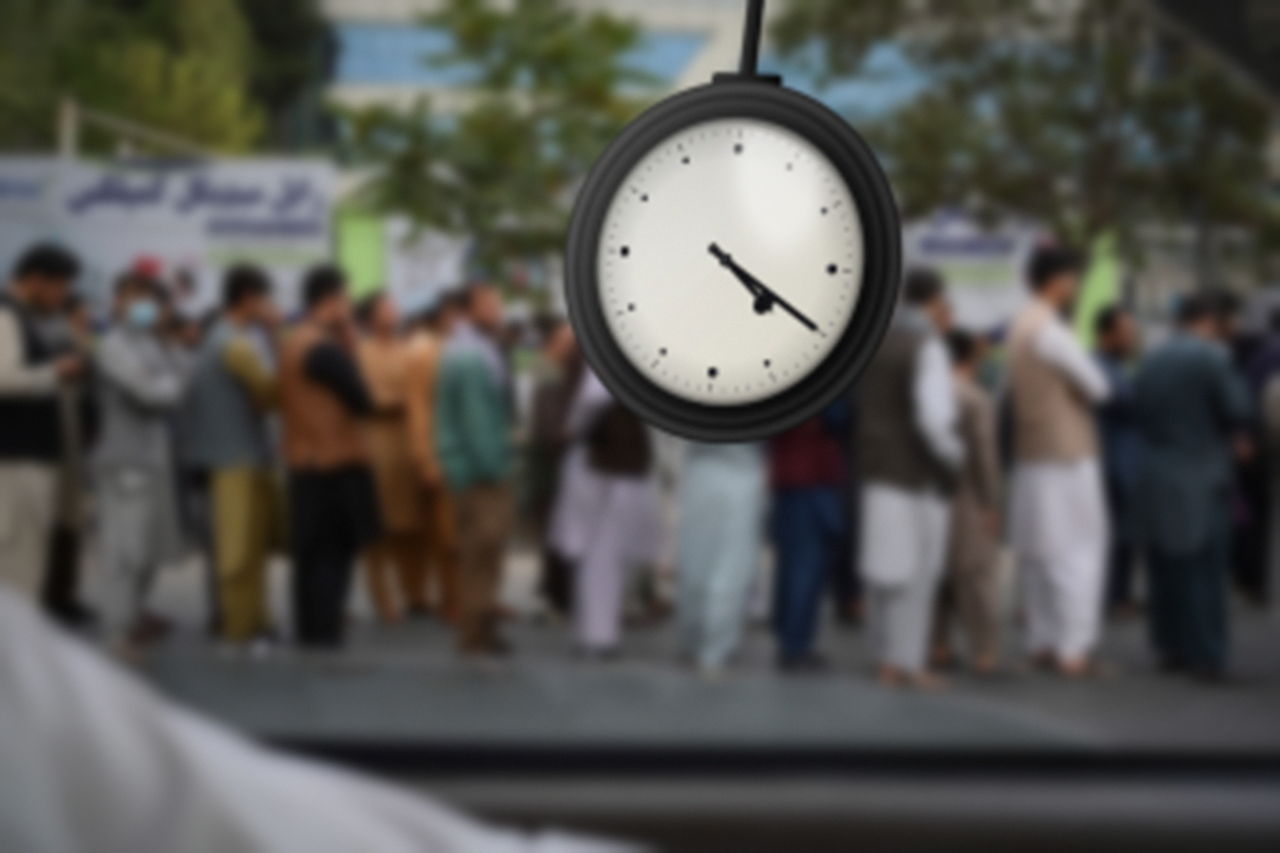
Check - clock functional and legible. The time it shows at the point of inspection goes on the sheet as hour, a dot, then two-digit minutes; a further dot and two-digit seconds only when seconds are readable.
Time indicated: 4.20
